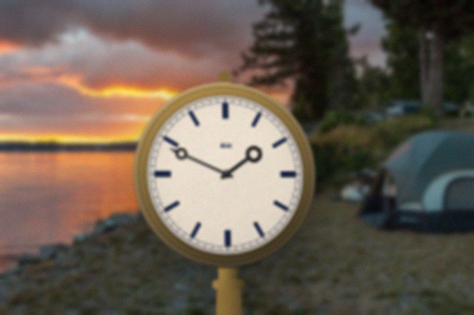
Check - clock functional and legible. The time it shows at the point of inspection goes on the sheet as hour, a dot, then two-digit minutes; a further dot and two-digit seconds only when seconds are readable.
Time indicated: 1.49
